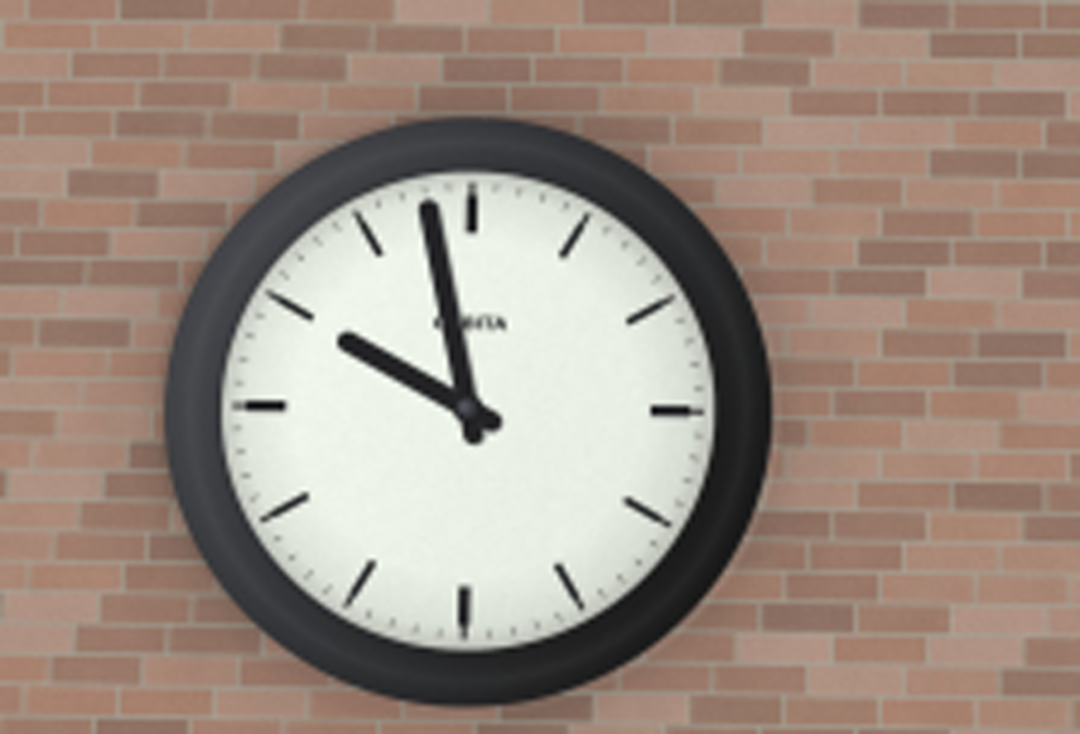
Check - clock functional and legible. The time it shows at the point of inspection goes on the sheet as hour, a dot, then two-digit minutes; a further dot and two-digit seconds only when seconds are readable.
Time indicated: 9.58
